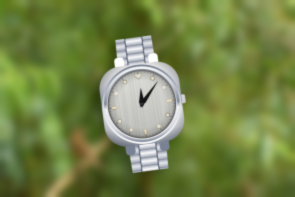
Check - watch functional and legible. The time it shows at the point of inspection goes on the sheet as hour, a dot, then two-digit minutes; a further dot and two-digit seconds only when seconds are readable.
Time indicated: 12.07
